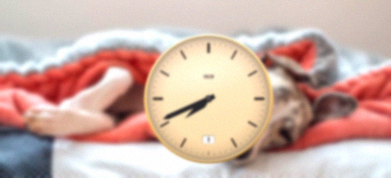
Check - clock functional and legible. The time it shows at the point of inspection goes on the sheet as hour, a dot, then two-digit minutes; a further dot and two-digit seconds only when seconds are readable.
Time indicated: 7.41
